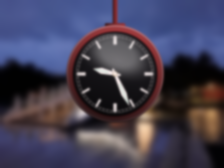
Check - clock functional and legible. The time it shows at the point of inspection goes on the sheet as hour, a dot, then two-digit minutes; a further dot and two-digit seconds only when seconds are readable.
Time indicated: 9.26
